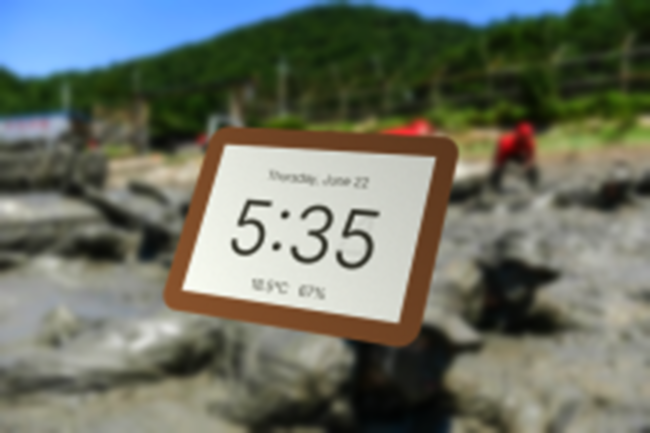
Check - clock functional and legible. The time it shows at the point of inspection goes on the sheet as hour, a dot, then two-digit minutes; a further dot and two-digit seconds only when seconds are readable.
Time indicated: 5.35
